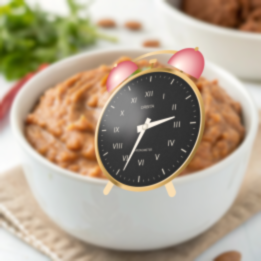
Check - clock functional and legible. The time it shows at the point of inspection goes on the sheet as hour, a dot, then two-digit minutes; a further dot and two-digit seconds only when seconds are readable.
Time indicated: 2.34
